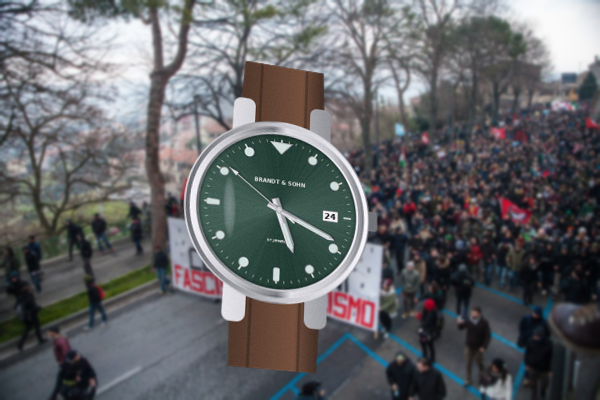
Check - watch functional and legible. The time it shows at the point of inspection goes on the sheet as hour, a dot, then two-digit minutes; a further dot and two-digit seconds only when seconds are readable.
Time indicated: 5.18.51
